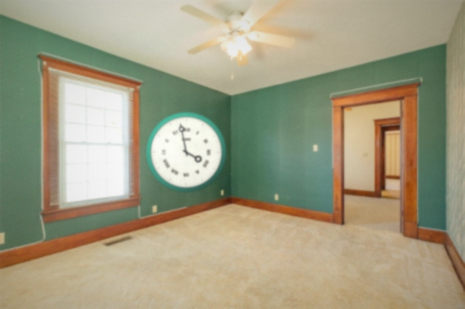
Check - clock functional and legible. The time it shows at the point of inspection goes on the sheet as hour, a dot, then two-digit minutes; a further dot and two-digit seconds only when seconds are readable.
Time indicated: 3.58
